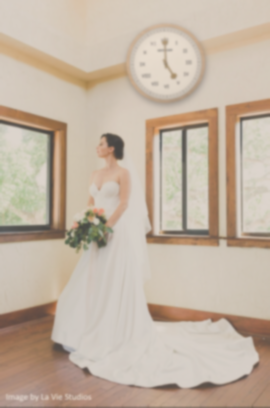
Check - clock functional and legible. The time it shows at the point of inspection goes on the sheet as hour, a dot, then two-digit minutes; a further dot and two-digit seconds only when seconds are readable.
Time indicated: 5.00
